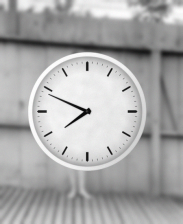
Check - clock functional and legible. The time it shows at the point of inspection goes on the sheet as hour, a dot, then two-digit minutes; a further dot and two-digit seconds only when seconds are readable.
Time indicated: 7.49
